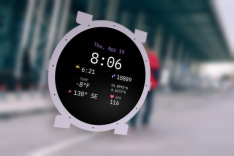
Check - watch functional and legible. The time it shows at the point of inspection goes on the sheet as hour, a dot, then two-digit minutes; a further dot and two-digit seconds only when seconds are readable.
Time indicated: 8.06
